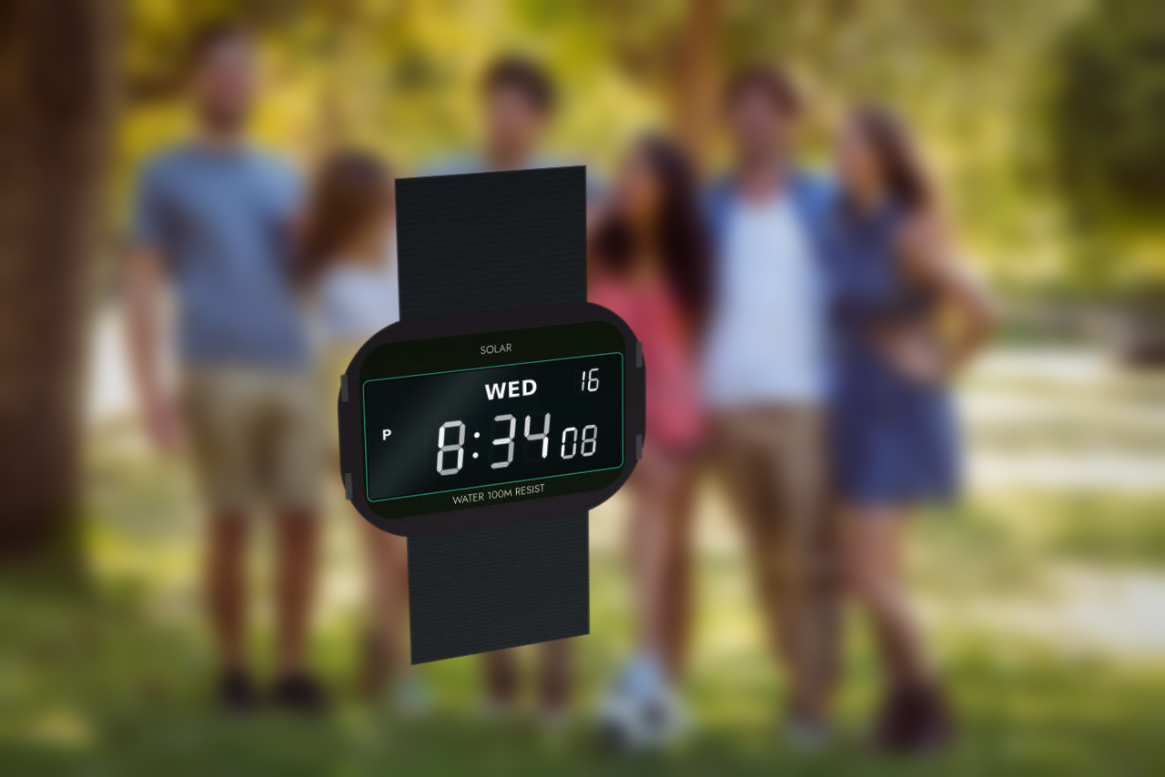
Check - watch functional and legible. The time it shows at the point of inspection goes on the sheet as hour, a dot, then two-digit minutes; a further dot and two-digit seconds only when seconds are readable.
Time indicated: 8.34.08
